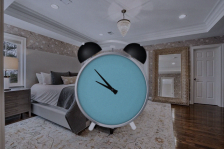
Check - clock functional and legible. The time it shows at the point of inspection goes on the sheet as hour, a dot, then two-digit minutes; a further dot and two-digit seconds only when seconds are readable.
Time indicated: 9.53
